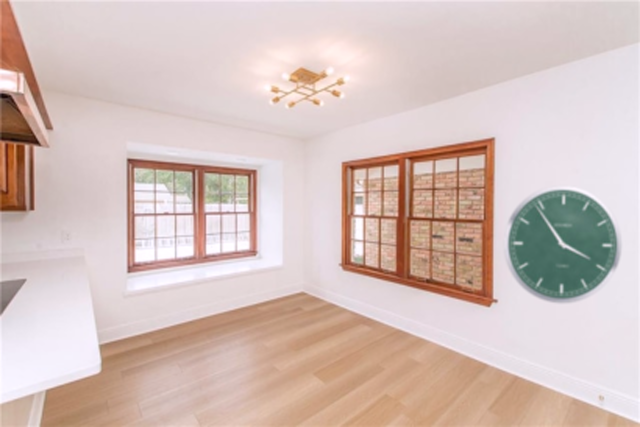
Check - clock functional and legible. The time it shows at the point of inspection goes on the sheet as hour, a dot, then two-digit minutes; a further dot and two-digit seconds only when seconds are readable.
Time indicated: 3.54
